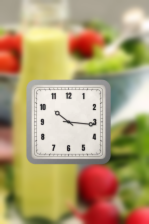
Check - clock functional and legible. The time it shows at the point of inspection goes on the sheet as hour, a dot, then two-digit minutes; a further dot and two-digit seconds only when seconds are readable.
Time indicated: 10.16
